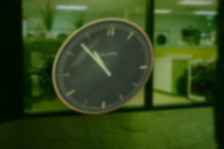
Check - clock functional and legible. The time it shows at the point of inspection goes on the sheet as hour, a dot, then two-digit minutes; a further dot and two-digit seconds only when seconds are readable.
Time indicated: 10.53
